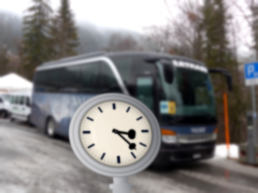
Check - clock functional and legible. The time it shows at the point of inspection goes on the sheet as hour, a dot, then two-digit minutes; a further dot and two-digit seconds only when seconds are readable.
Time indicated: 3.23
